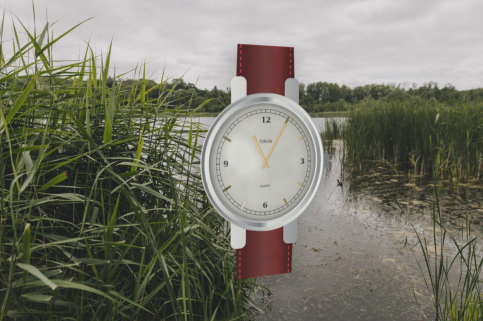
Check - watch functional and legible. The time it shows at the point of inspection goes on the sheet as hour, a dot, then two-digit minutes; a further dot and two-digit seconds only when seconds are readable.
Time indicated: 11.05
